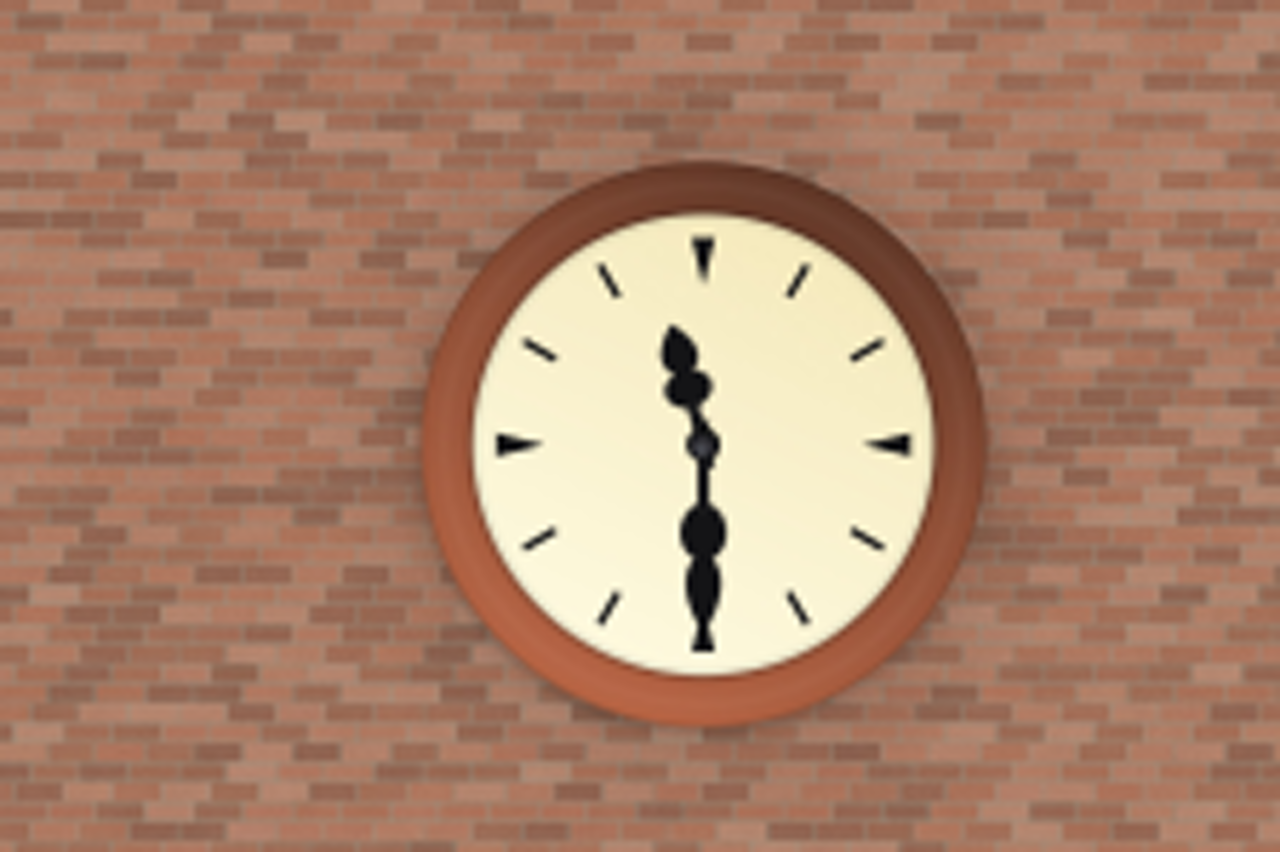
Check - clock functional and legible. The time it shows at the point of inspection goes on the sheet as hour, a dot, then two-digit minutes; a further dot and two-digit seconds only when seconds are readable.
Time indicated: 11.30
